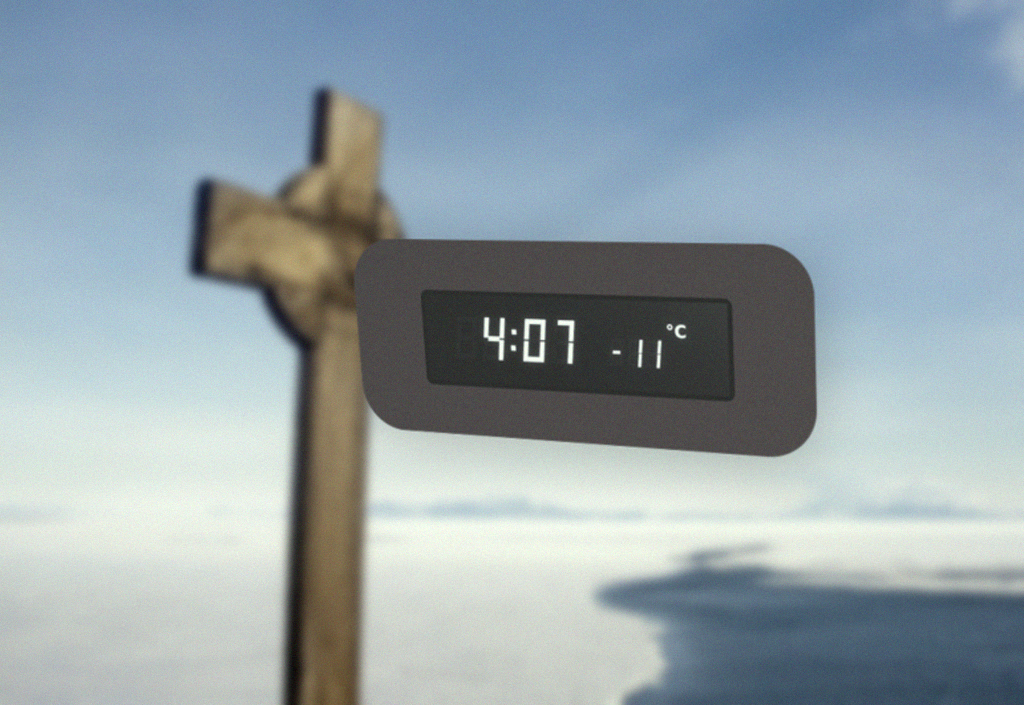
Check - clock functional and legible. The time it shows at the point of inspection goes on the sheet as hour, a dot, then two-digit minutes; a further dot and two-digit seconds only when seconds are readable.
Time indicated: 4.07
